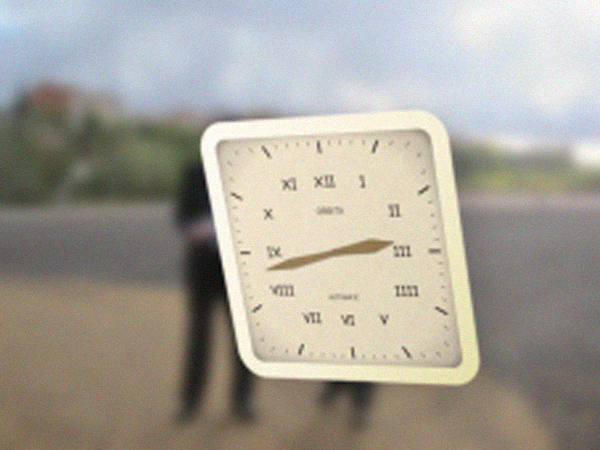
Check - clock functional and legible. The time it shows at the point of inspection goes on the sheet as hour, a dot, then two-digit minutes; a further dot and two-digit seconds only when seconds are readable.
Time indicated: 2.43
